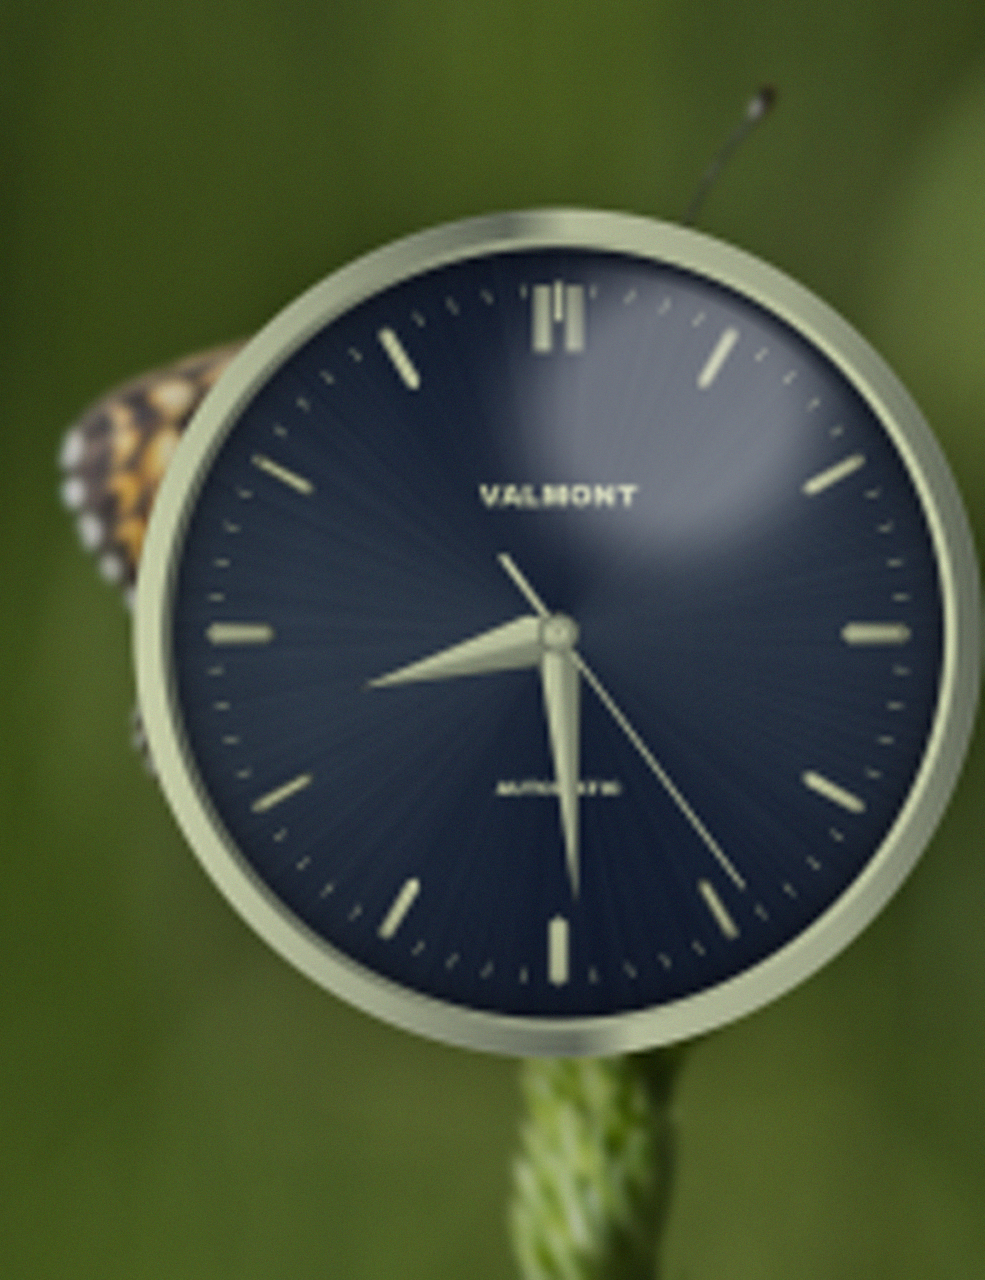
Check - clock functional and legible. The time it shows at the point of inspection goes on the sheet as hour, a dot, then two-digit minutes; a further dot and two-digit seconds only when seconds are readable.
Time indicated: 8.29.24
